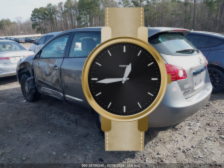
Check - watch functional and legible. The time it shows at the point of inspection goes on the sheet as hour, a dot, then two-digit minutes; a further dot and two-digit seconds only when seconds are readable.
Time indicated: 12.44
